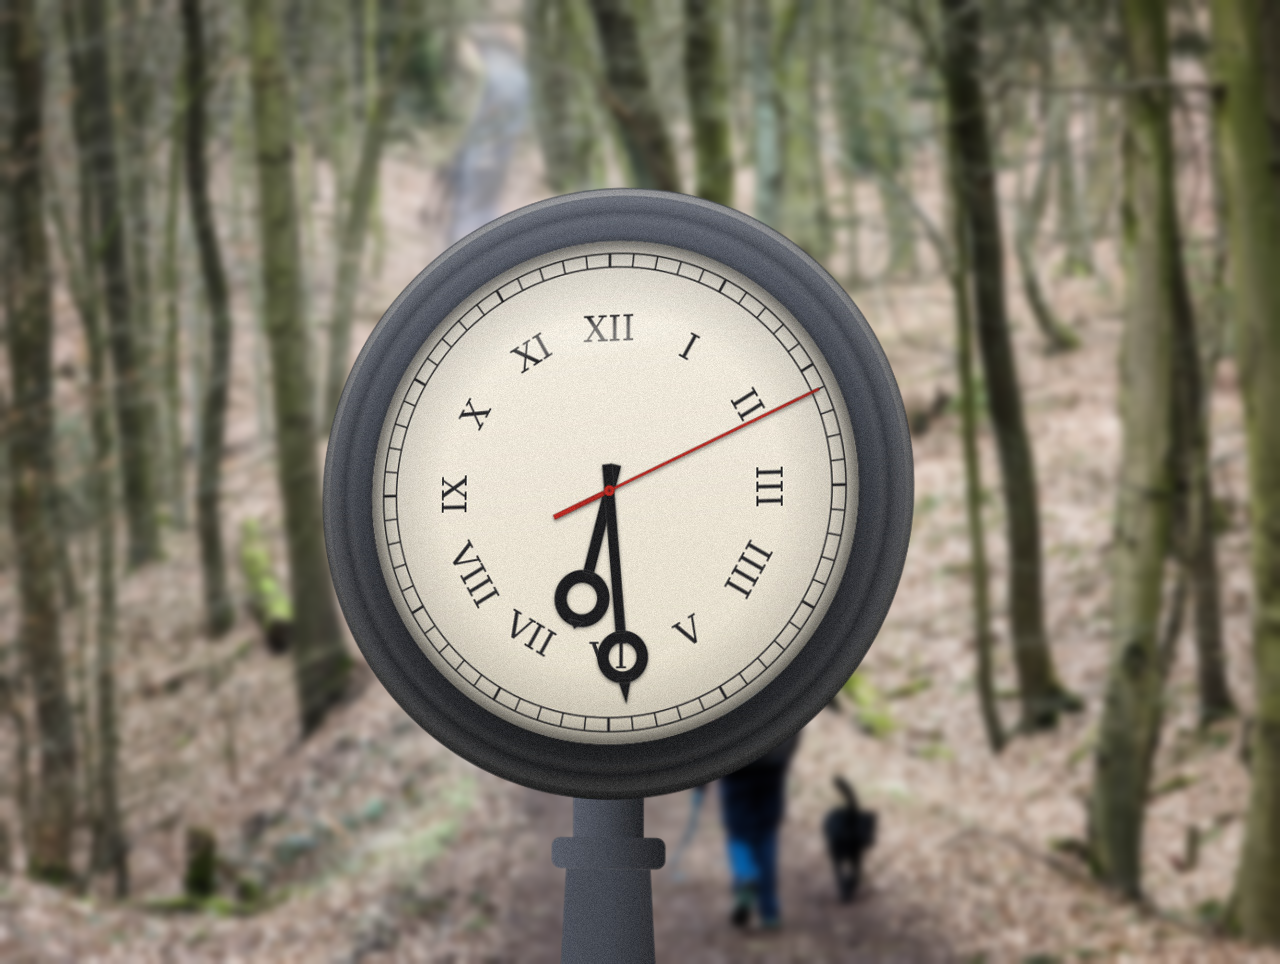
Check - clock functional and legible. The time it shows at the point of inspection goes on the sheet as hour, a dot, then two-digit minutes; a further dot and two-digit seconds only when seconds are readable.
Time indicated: 6.29.11
